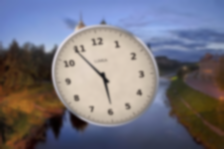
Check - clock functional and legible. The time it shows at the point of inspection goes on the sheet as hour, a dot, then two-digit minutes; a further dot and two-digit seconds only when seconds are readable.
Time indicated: 5.54
